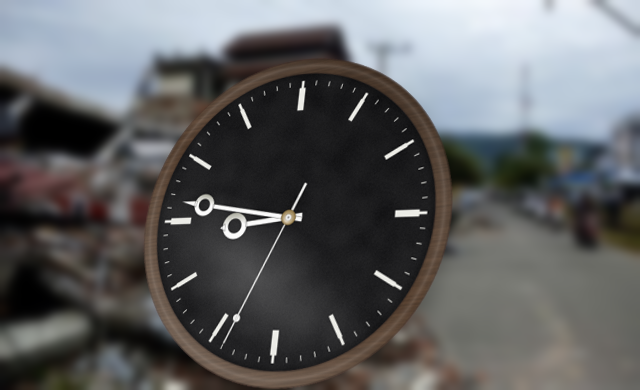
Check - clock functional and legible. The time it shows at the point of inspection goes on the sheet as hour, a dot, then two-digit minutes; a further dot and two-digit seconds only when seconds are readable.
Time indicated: 8.46.34
